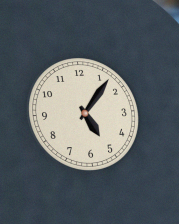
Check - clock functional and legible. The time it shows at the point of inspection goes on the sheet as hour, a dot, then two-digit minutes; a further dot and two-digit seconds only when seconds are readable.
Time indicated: 5.07
